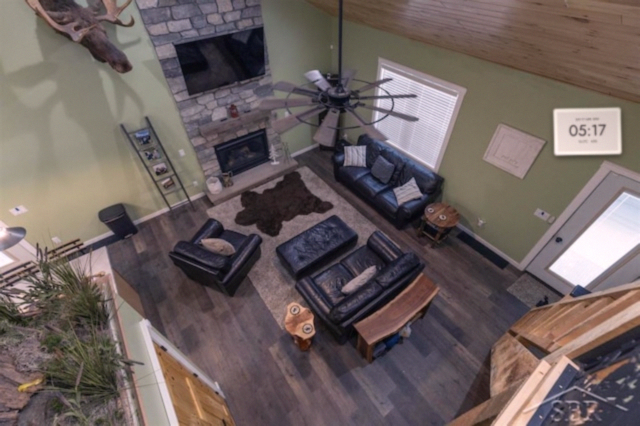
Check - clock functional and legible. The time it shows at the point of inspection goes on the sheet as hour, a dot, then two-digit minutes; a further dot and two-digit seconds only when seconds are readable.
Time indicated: 5.17
